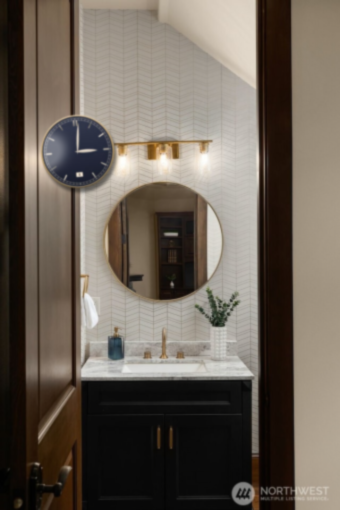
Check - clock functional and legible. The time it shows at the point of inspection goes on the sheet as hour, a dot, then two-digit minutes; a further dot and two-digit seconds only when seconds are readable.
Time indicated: 3.01
